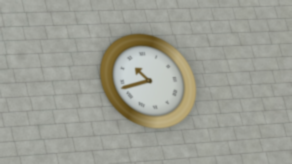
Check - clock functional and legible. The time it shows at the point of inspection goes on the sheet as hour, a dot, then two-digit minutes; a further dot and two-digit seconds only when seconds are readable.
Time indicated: 10.43
